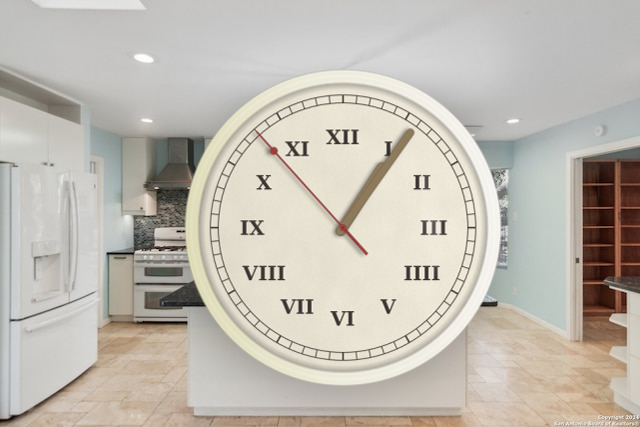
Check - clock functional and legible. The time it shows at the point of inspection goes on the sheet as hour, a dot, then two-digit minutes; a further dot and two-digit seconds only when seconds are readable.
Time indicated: 1.05.53
